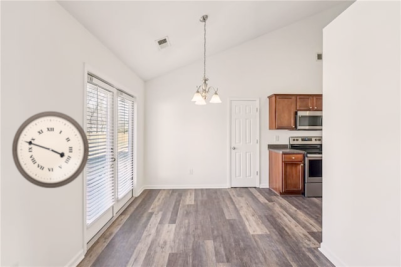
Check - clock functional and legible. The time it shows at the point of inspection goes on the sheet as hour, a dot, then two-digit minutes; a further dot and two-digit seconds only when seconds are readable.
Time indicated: 3.48
